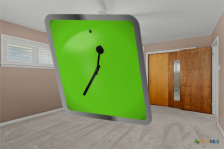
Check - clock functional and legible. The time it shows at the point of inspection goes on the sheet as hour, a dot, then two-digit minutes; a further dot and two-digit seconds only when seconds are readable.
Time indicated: 12.36
